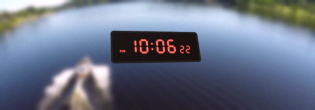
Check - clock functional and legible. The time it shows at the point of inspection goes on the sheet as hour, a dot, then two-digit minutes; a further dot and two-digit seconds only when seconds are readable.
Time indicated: 10.06.22
